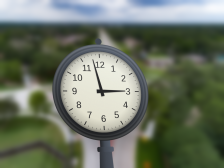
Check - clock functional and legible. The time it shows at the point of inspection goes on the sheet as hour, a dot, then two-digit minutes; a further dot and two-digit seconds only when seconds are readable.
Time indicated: 2.58
